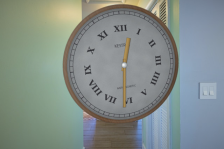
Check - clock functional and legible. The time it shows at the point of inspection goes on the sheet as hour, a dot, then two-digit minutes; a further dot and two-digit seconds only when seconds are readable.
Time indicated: 12.31
